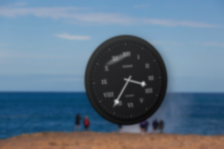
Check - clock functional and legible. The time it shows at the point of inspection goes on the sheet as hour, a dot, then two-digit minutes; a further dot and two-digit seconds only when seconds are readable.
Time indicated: 3.36
